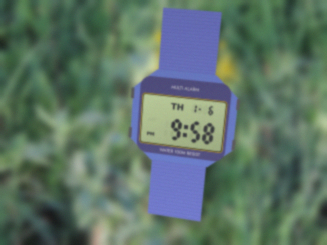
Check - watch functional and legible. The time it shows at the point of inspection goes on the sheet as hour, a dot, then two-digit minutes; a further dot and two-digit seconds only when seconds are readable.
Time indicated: 9.58
